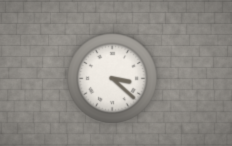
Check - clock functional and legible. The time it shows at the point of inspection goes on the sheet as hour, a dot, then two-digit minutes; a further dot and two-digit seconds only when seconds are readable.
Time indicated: 3.22
